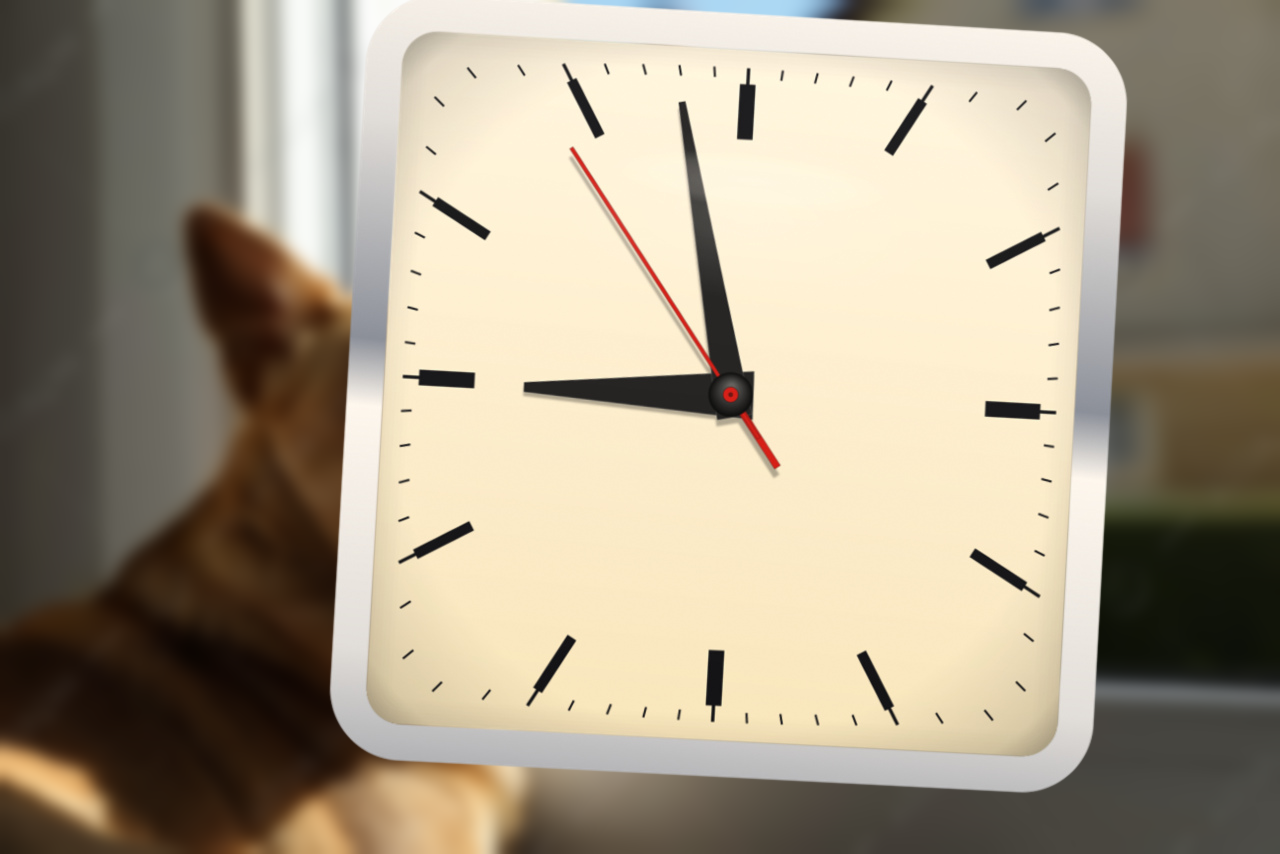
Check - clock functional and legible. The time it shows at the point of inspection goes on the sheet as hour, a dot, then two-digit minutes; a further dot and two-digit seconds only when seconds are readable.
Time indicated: 8.57.54
